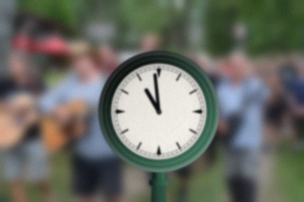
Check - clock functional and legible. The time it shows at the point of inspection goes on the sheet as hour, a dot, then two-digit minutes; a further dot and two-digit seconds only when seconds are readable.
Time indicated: 10.59
